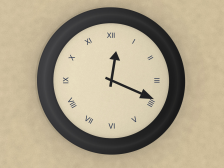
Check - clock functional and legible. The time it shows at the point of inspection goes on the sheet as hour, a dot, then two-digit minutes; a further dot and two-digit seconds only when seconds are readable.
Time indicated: 12.19
